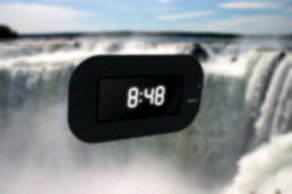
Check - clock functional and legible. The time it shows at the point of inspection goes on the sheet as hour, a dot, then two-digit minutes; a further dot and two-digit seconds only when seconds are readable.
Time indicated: 8.48
